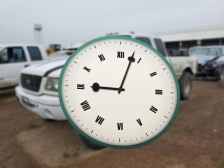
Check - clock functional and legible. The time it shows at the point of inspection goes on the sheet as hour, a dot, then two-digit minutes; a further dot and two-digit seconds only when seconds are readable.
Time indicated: 9.03
